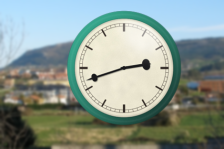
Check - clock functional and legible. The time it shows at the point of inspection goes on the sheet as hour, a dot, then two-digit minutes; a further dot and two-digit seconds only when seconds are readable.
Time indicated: 2.42
